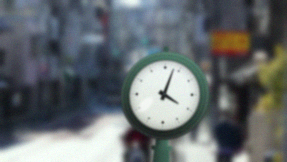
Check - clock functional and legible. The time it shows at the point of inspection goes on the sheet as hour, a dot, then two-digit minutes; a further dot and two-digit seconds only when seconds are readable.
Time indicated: 4.03
